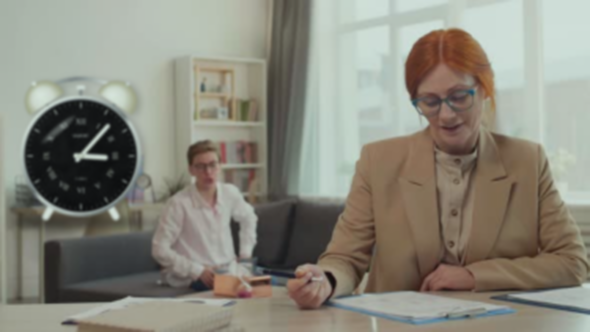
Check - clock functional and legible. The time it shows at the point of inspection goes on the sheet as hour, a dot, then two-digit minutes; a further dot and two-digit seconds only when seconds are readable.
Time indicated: 3.07
